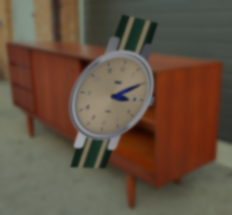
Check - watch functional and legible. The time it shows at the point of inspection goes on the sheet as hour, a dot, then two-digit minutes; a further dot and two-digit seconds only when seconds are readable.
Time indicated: 3.10
